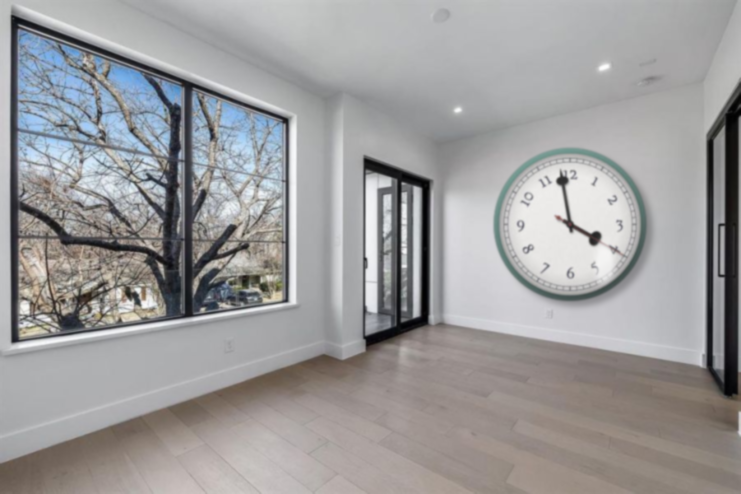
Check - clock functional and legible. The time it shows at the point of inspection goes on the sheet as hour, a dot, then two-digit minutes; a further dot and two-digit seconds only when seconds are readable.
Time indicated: 3.58.20
